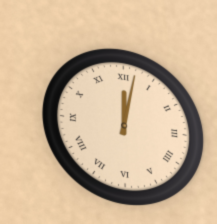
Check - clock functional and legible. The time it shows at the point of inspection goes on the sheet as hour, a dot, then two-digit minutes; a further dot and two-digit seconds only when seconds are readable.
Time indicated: 12.02
